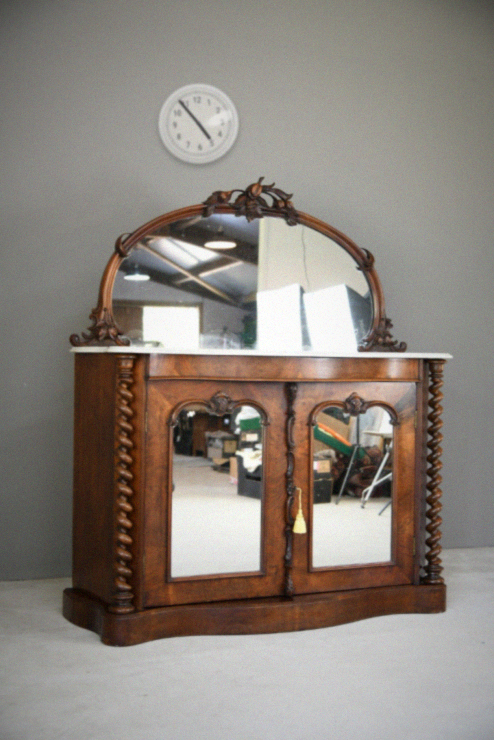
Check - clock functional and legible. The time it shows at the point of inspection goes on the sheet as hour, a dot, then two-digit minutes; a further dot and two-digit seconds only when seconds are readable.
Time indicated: 4.54
